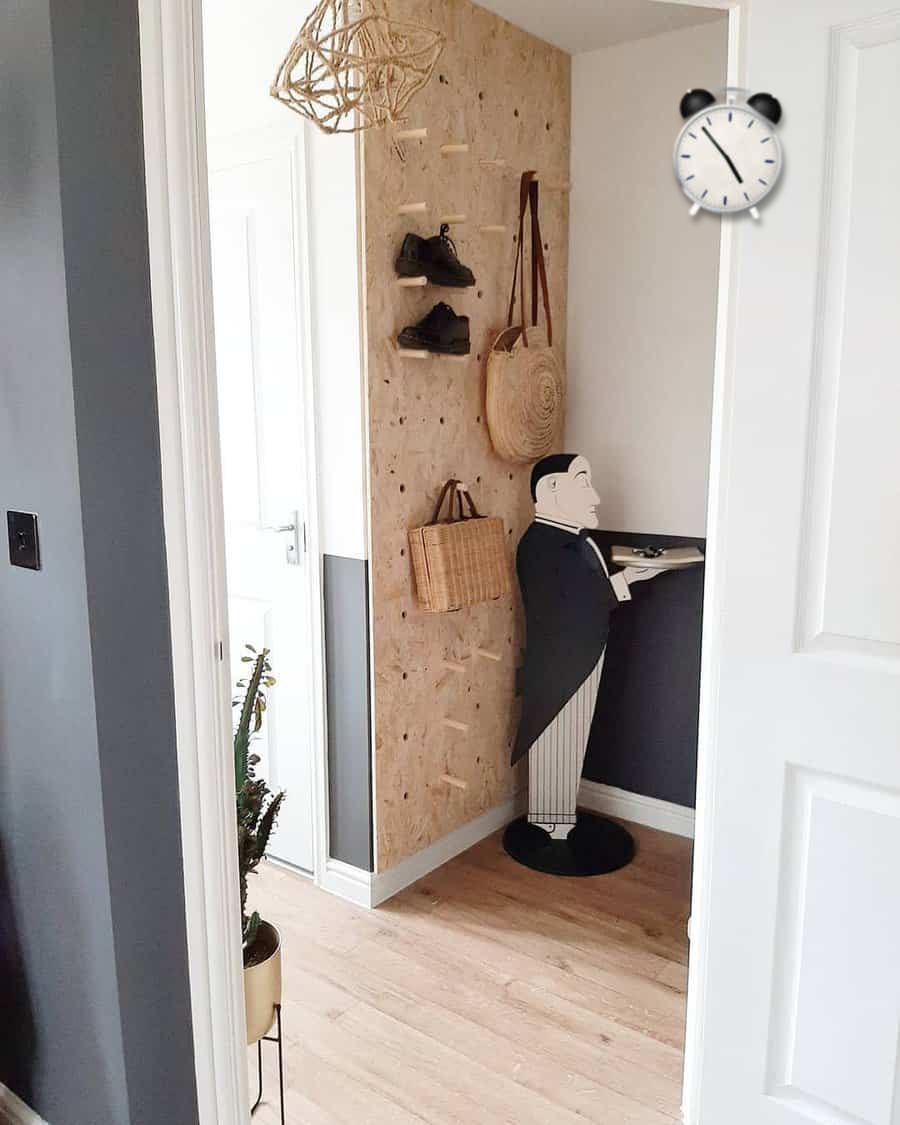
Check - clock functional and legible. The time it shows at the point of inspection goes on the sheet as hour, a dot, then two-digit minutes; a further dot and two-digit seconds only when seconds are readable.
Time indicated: 4.53
